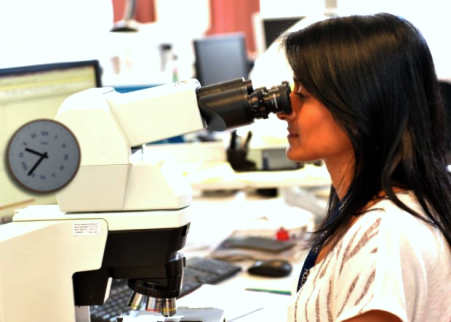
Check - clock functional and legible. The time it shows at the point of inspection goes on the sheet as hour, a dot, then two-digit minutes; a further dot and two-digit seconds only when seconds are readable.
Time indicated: 9.36
